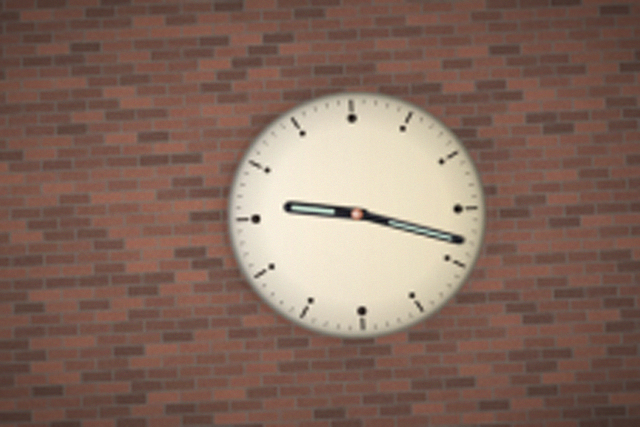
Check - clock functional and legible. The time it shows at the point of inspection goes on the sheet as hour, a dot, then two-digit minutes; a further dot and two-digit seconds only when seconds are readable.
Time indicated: 9.18
